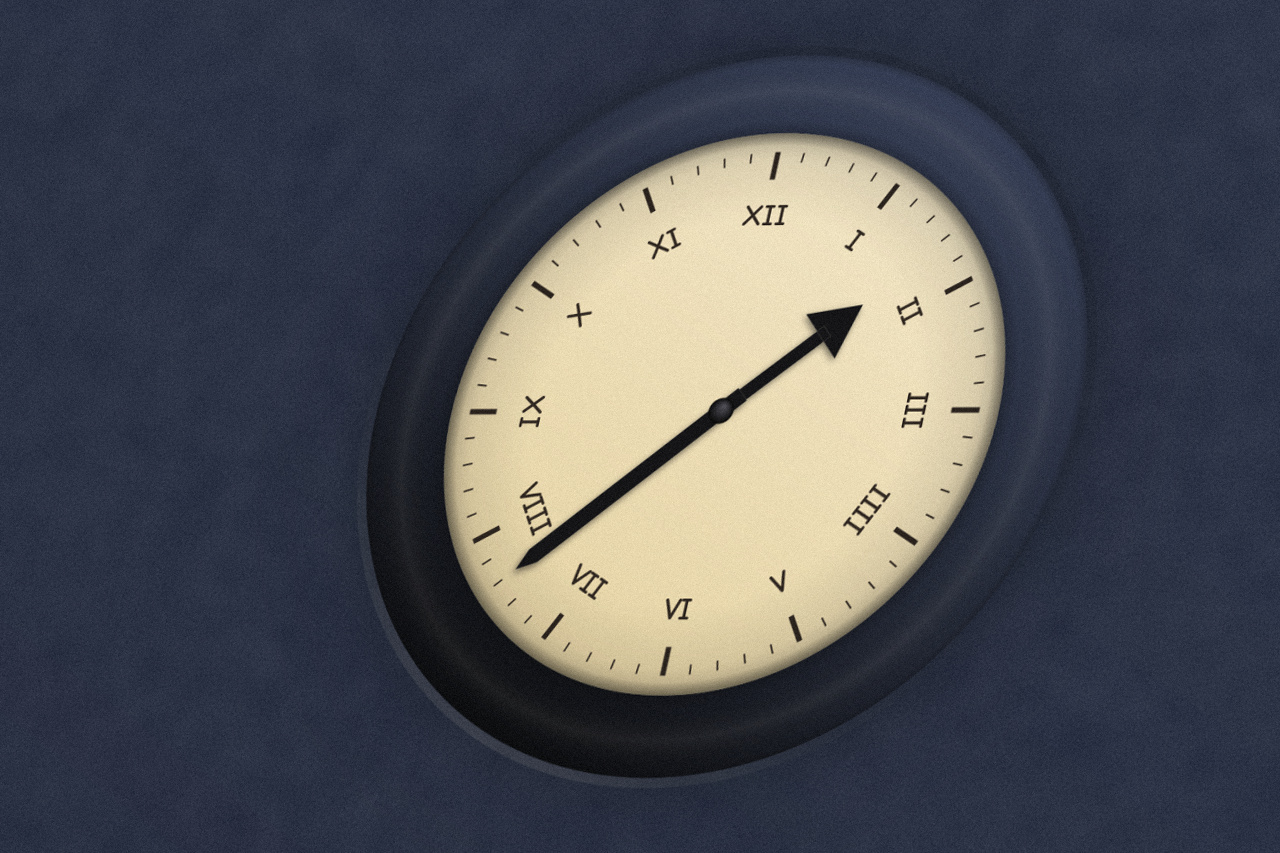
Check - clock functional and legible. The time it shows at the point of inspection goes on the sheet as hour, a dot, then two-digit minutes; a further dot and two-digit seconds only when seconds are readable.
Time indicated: 1.38
